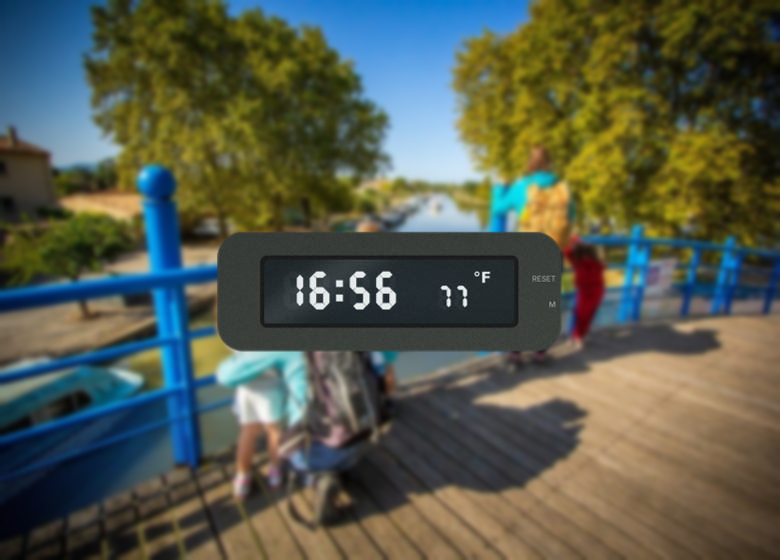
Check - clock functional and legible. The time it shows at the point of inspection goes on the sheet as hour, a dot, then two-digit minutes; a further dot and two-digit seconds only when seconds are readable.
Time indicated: 16.56
